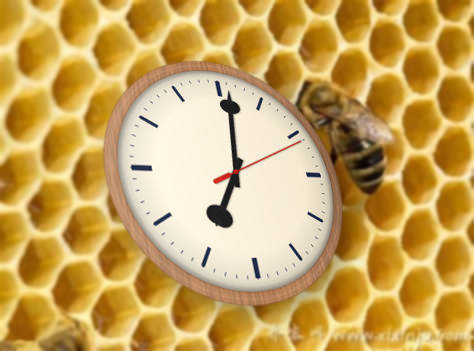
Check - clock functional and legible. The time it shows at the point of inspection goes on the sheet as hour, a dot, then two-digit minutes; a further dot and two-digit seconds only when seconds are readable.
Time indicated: 7.01.11
